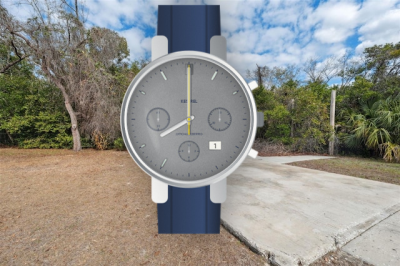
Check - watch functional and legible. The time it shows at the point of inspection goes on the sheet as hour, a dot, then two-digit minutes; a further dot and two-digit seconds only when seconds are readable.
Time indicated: 8.00
